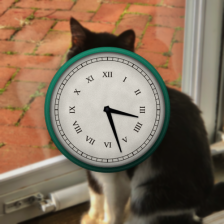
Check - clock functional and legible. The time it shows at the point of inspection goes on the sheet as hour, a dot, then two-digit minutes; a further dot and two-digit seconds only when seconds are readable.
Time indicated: 3.27
